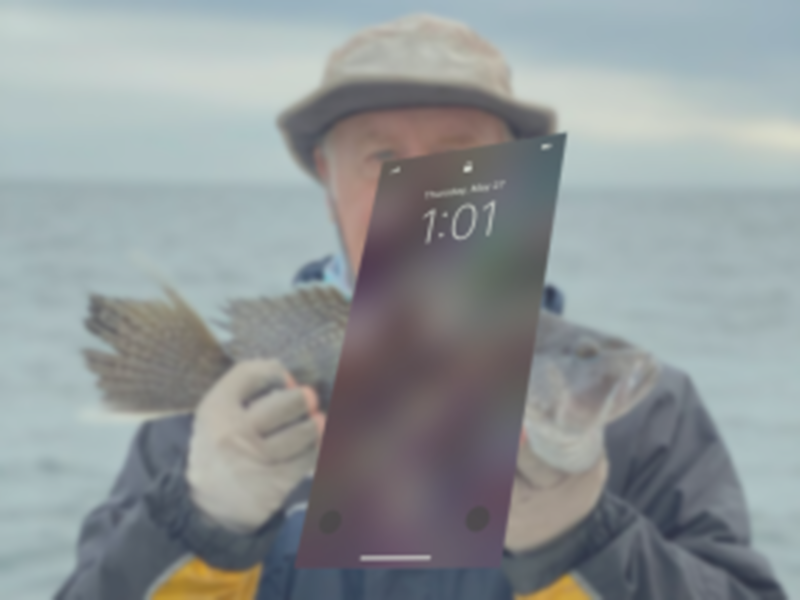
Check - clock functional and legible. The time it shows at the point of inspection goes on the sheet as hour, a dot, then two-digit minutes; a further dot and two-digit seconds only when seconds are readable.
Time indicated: 1.01
